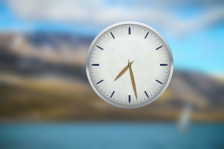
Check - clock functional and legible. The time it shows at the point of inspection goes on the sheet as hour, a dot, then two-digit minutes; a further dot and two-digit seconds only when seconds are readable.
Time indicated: 7.28
